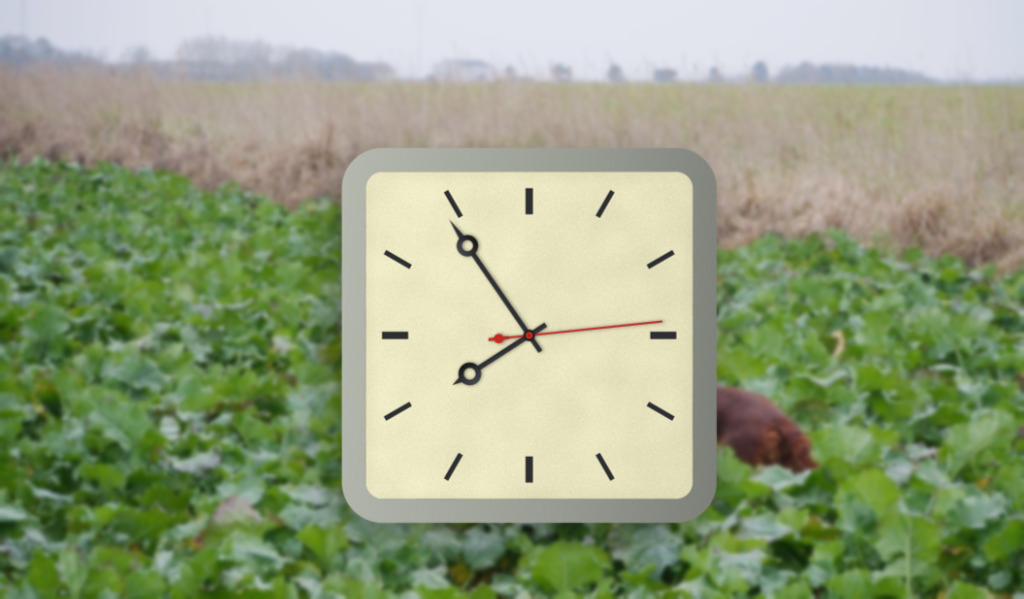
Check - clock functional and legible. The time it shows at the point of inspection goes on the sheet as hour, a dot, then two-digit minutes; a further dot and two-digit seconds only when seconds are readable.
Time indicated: 7.54.14
